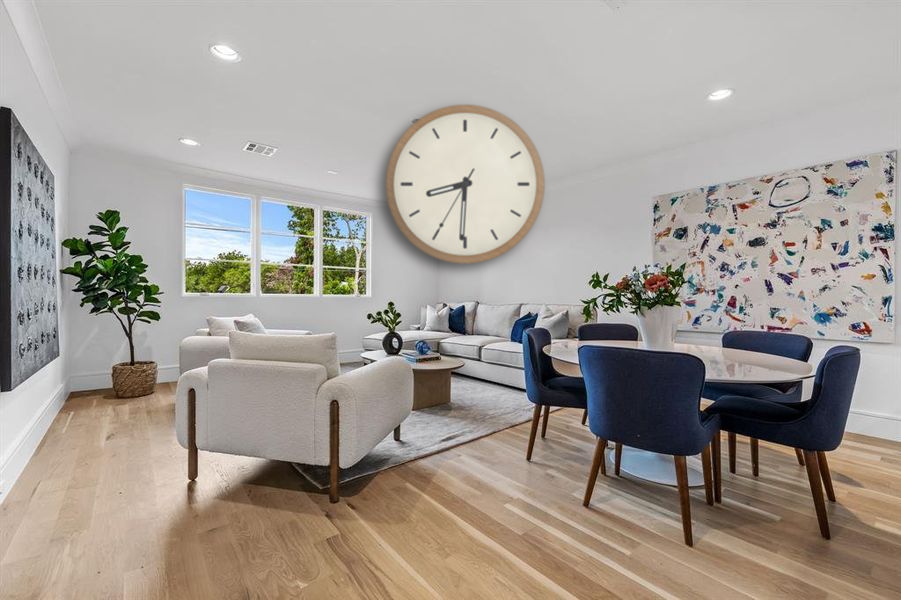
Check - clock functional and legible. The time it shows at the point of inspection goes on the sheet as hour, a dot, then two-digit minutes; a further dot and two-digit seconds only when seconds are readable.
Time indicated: 8.30.35
